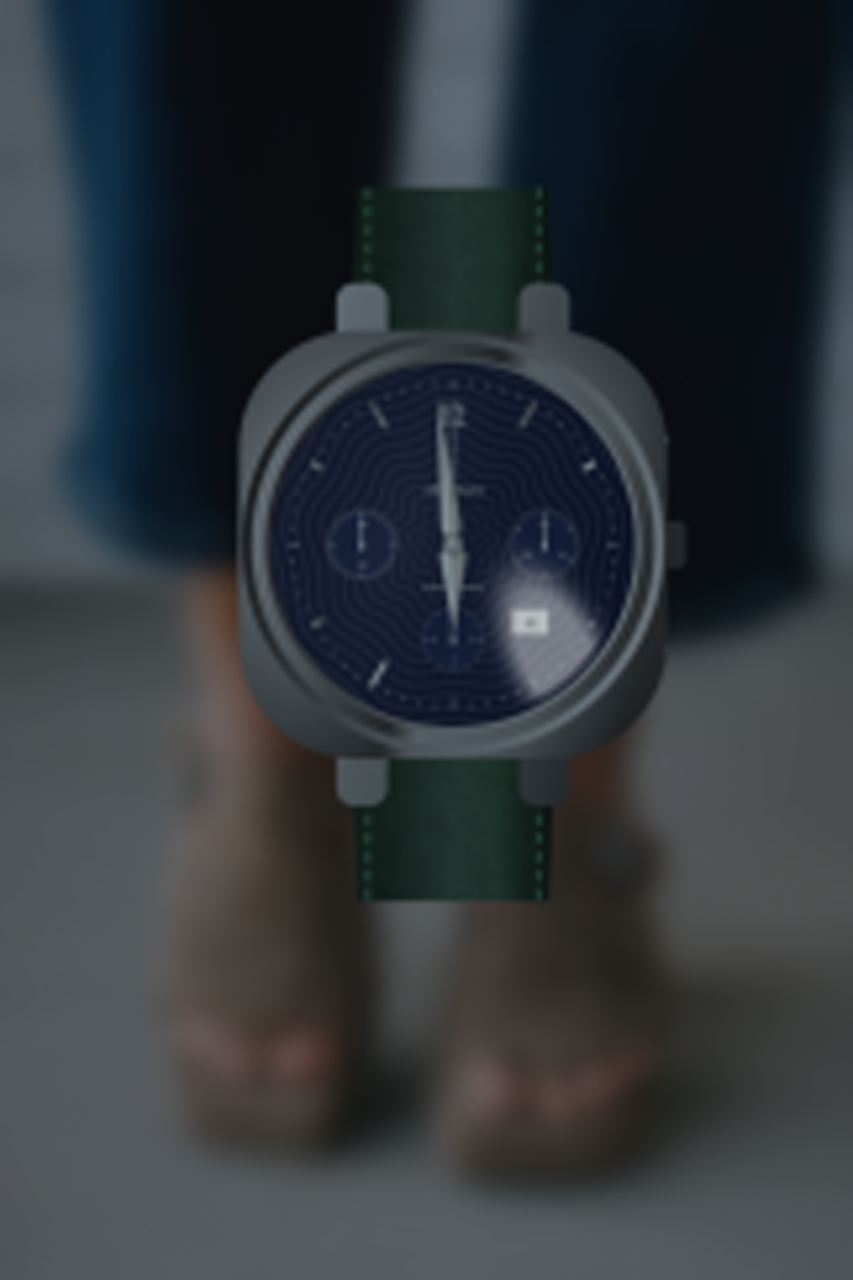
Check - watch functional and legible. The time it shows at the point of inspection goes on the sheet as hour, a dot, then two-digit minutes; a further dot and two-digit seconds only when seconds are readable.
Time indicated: 5.59
